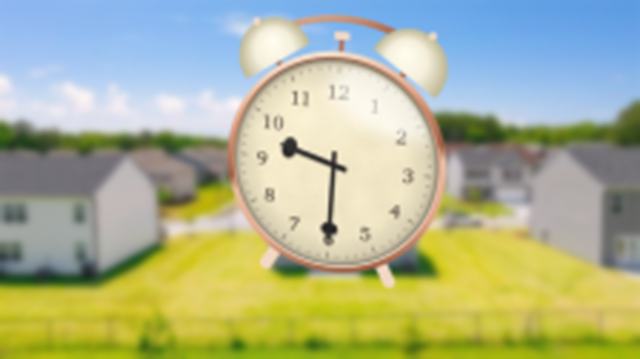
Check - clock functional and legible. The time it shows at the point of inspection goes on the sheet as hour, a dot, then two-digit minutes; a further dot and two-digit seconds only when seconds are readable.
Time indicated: 9.30
